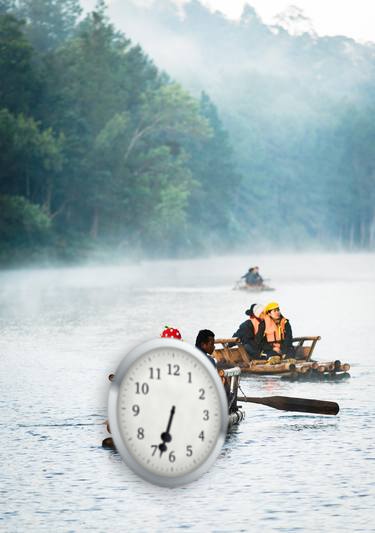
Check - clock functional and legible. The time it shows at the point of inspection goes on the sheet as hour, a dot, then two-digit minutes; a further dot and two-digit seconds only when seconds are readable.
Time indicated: 6.33
